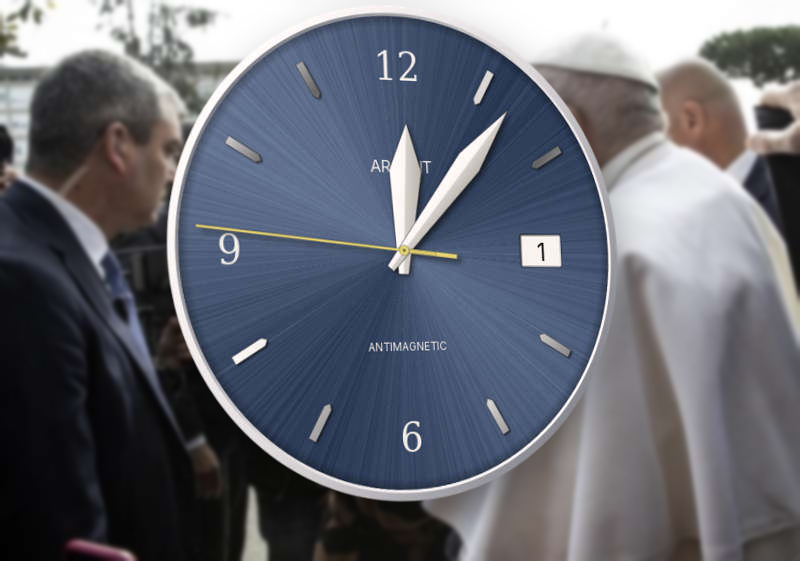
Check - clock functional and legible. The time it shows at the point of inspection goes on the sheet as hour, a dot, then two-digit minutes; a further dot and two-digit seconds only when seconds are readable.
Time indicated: 12.06.46
